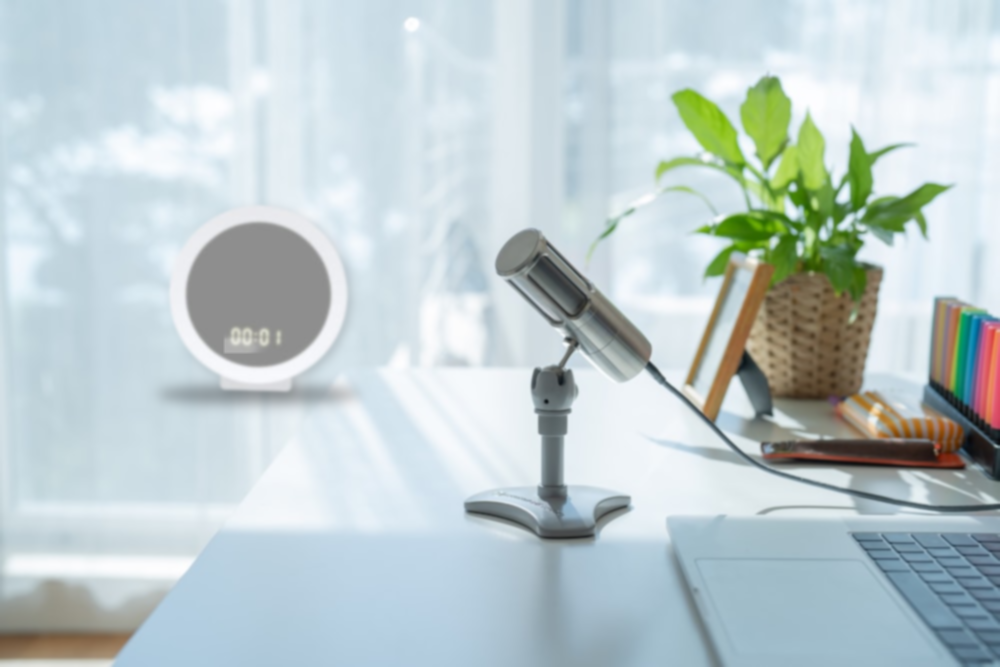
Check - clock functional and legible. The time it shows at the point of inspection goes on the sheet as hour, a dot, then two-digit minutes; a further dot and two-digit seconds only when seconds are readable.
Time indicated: 0.01
